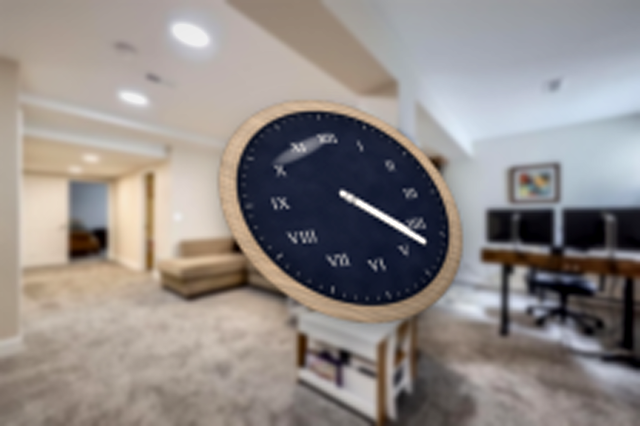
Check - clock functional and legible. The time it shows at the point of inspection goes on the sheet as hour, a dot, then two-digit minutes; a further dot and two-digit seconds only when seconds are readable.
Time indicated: 4.22
